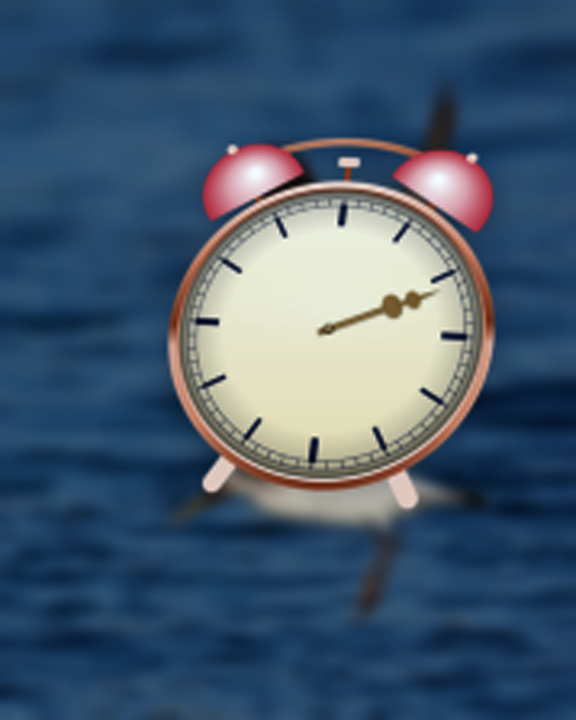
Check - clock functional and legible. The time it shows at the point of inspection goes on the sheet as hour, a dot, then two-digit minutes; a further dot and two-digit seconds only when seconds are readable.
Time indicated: 2.11
